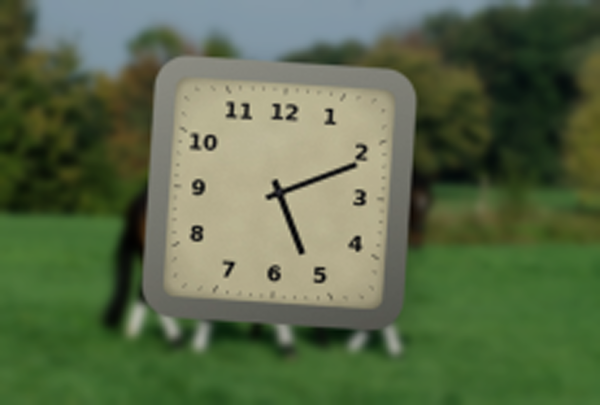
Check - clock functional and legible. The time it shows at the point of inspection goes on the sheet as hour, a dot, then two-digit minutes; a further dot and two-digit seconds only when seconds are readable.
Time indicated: 5.11
